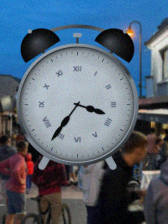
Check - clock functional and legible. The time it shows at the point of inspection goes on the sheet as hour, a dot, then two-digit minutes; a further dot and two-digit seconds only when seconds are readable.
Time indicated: 3.36
